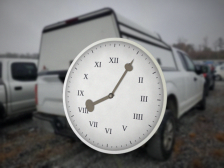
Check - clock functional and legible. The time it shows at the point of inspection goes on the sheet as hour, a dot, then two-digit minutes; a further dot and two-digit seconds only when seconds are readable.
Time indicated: 8.05
